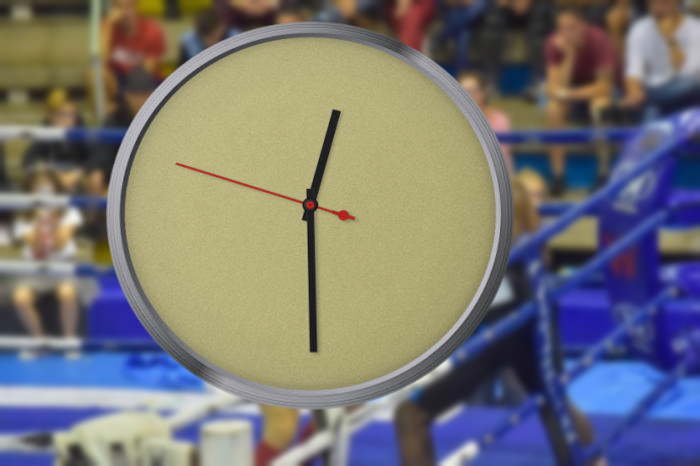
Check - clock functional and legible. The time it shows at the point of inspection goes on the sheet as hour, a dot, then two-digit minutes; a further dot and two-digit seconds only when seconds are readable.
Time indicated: 12.29.48
